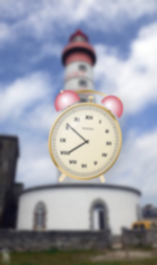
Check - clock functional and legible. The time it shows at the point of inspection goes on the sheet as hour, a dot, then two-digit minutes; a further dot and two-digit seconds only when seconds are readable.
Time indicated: 7.51
